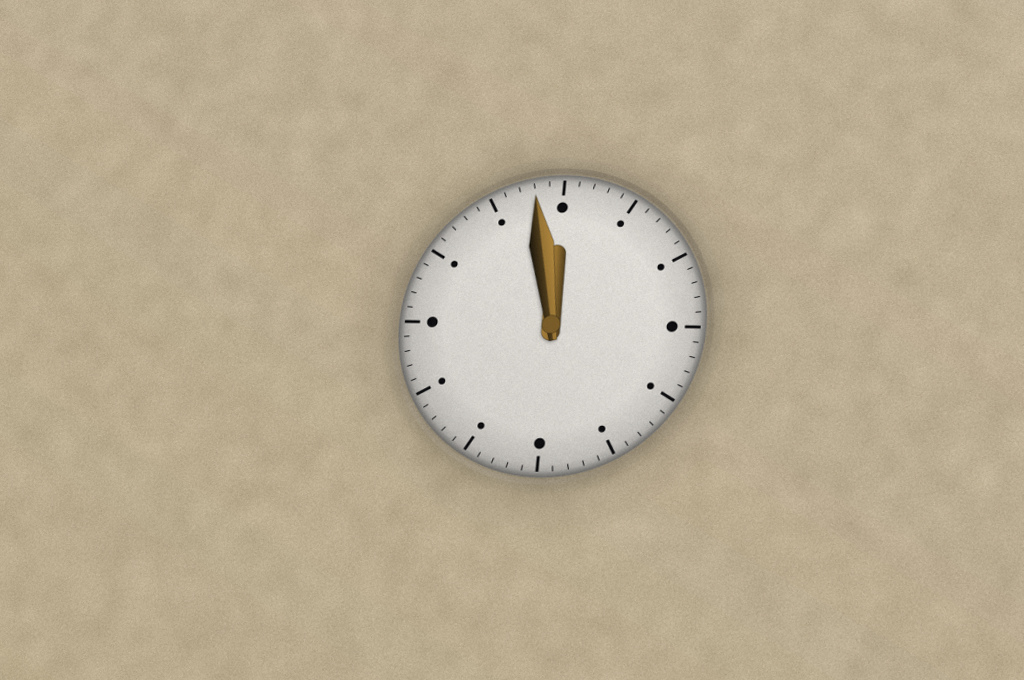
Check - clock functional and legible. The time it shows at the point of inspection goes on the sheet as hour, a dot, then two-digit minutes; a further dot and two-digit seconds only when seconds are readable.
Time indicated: 11.58
